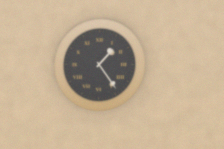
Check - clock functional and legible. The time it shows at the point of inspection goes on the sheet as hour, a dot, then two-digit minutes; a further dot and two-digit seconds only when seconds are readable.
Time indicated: 1.24
